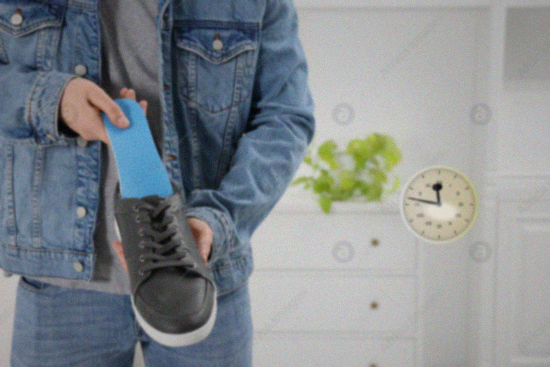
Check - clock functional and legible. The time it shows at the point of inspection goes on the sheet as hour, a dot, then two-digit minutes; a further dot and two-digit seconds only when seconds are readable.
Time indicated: 11.47
